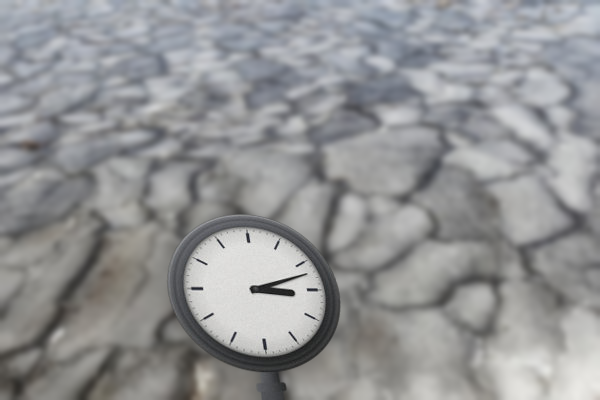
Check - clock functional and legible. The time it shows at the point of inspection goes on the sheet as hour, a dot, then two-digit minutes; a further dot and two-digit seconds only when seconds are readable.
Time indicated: 3.12
